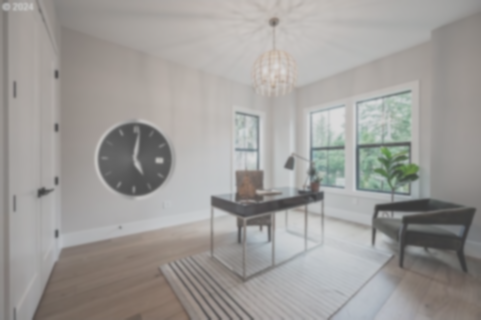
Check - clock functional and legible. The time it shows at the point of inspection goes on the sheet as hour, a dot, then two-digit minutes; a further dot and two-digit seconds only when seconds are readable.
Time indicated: 5.01
